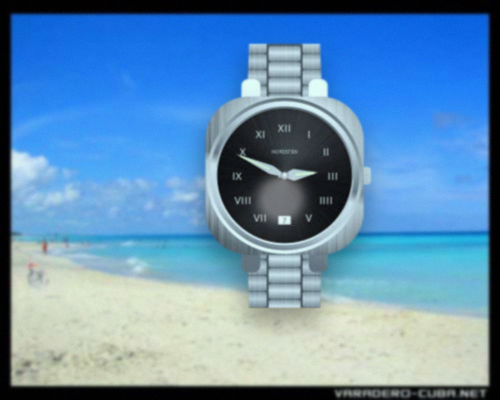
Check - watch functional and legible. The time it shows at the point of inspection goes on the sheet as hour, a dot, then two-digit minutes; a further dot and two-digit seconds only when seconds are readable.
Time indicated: 2.49
